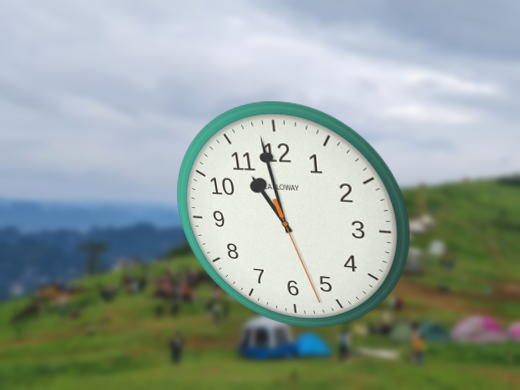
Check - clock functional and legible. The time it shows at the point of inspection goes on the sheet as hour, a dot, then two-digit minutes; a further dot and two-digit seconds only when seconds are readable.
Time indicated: 10.58.27
